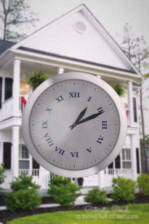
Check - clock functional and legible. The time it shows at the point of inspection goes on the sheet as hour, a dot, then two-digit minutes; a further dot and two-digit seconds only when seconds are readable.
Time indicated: 1.11
